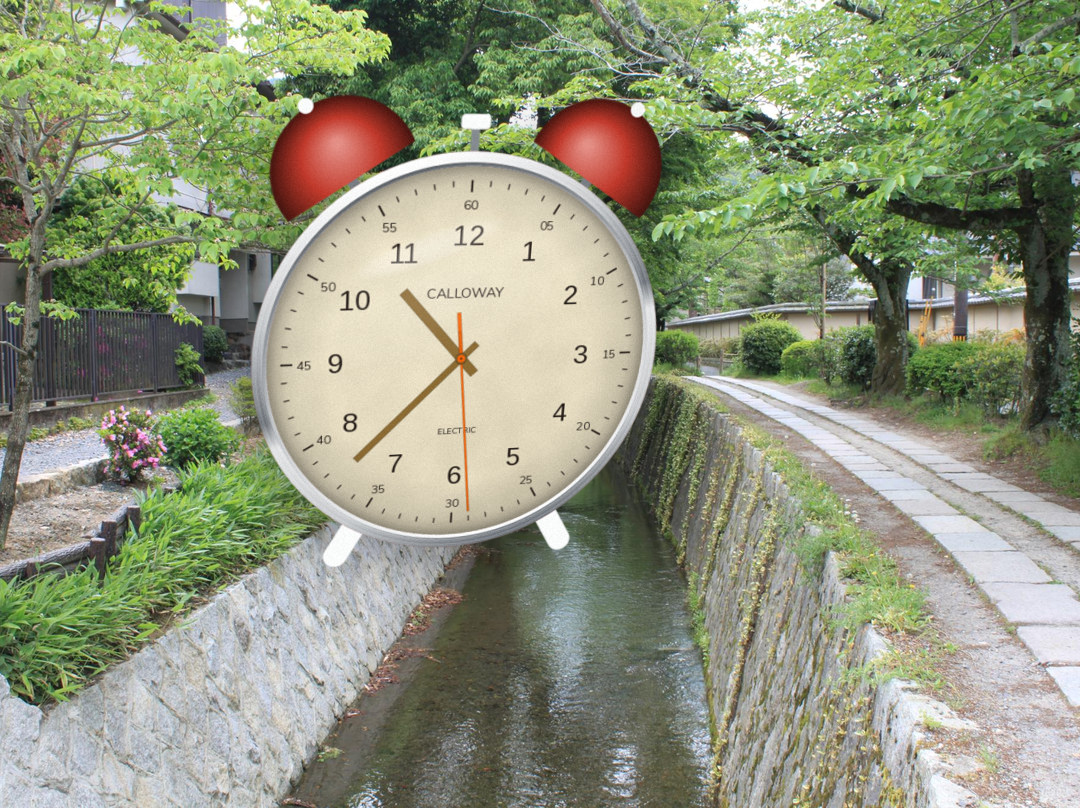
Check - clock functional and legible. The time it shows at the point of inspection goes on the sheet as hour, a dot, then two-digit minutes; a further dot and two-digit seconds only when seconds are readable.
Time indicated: 10.37.29
